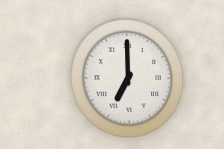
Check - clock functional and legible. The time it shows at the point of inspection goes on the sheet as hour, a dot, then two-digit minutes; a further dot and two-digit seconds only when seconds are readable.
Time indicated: 7.00
